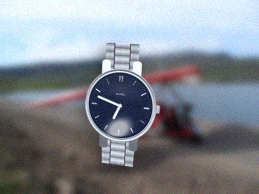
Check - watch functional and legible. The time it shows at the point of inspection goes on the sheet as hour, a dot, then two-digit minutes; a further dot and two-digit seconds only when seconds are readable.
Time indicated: 6.48
